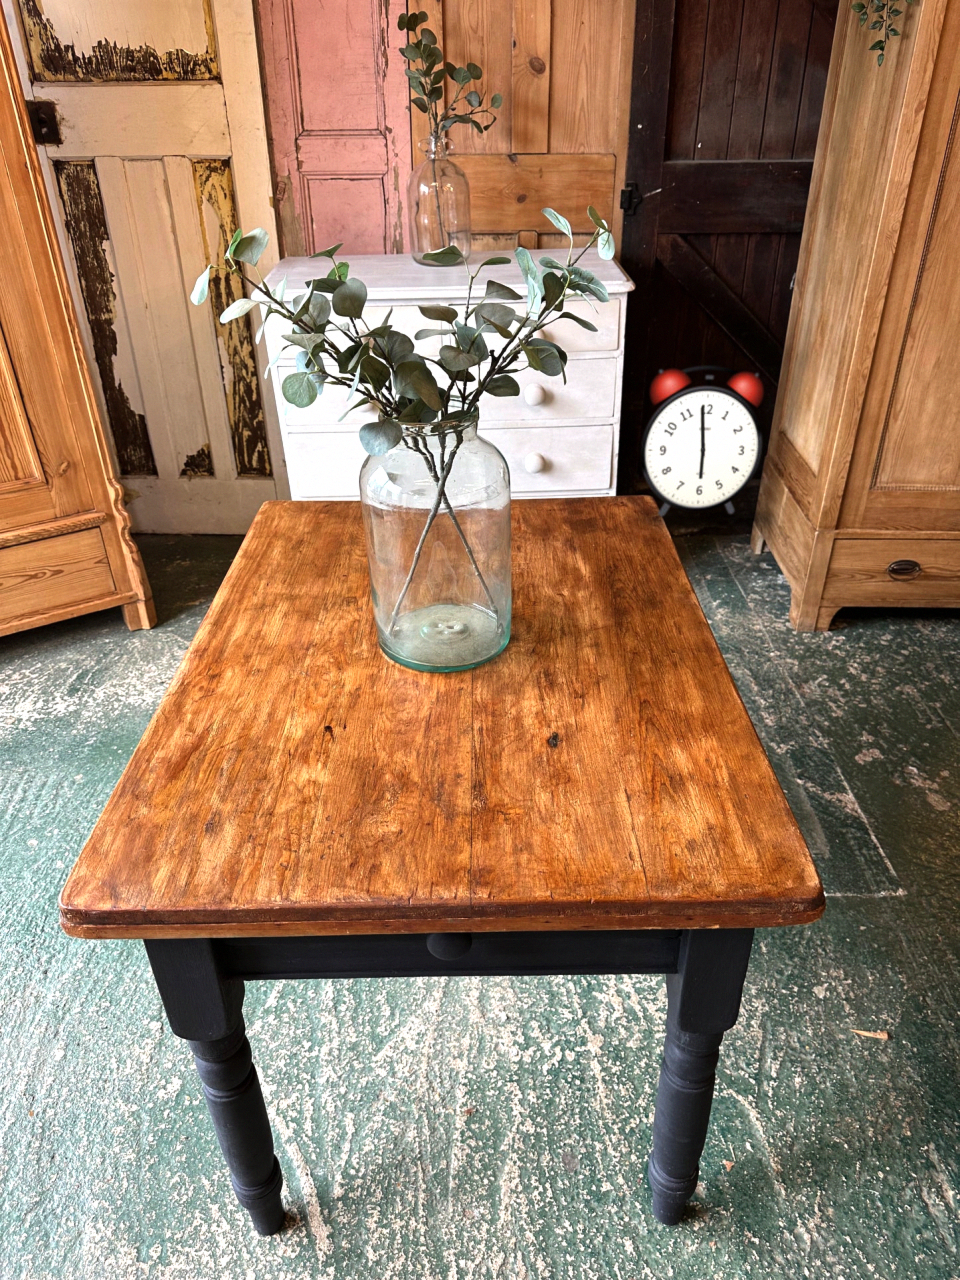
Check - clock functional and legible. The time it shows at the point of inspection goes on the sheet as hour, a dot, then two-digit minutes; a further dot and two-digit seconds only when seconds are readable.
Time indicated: 5.59
